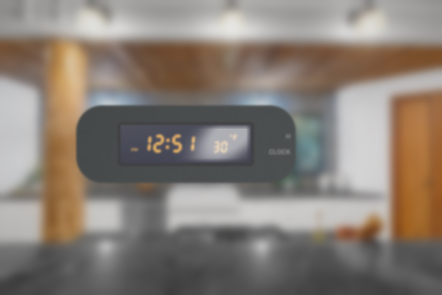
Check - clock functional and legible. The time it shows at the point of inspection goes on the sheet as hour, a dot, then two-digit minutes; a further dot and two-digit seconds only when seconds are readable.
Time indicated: 12.51
